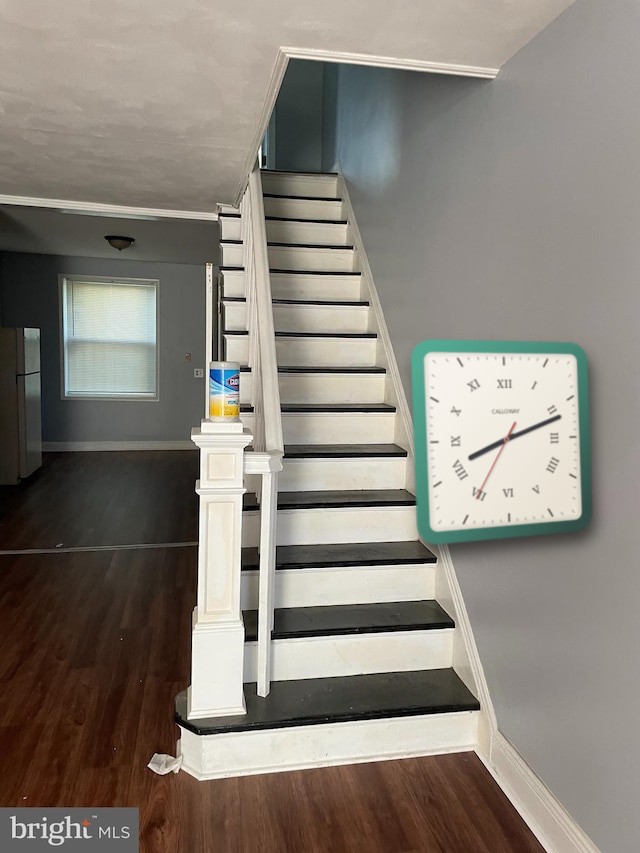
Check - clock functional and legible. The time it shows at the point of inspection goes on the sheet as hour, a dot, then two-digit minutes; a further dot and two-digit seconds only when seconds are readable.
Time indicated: 8.11.35
